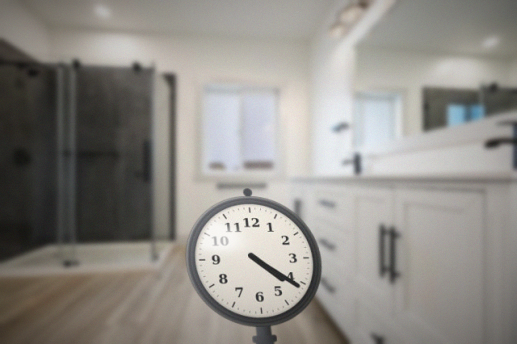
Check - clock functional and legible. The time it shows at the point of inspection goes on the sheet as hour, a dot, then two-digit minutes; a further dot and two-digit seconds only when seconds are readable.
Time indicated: 4.21
